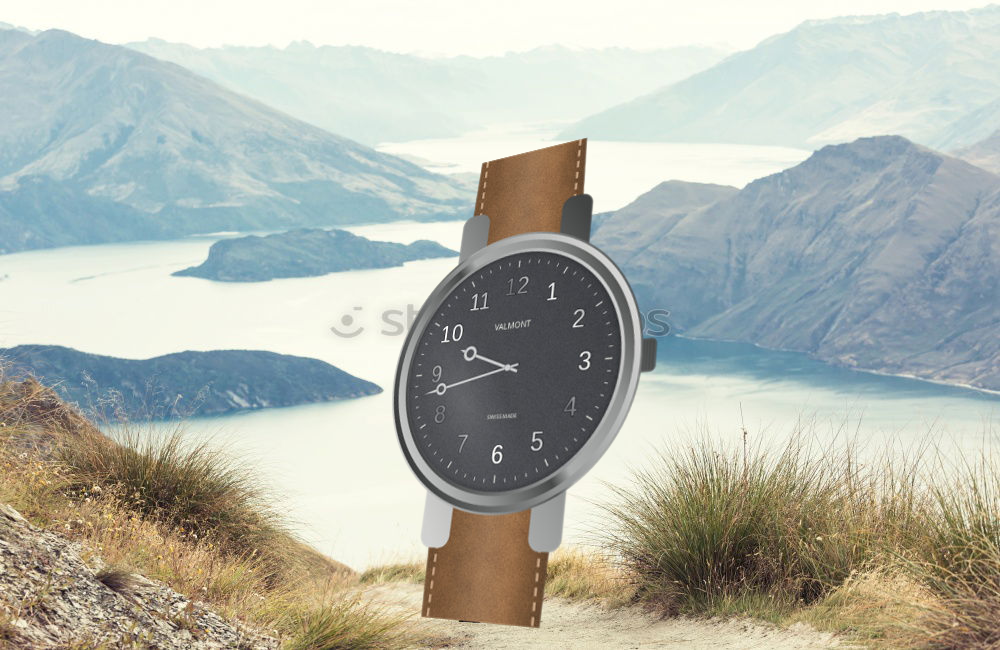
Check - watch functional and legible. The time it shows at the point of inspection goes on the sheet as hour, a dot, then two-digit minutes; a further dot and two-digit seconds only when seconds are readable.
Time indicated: 9.43
